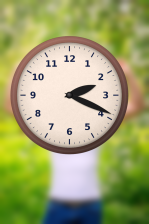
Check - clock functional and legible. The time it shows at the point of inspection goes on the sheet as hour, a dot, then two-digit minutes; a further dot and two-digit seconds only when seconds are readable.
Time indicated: 2.19
